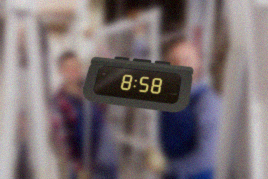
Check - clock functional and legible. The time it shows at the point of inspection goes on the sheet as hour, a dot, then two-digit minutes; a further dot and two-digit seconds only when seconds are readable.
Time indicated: 8.58
